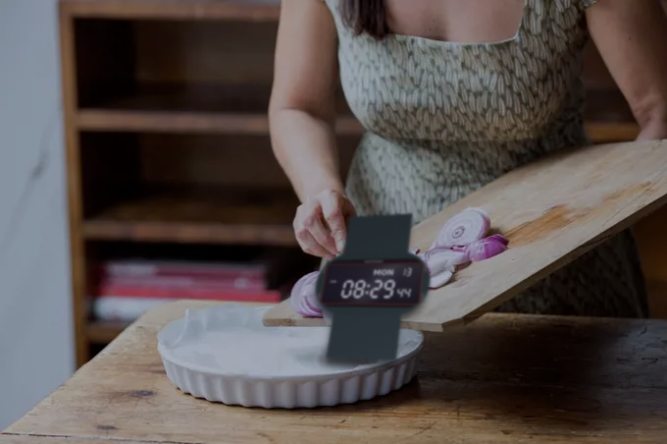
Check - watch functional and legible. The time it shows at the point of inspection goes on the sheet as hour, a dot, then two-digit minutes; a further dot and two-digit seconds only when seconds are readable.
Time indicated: 8.29
